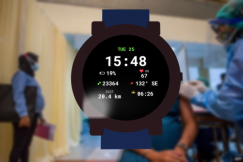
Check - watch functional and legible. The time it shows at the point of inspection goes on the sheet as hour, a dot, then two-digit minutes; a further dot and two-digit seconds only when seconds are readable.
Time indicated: 15.48
